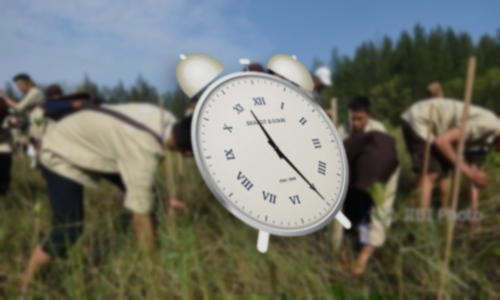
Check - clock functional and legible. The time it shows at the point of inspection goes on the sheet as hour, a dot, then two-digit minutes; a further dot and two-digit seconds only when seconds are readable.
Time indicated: 11.25
